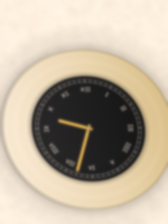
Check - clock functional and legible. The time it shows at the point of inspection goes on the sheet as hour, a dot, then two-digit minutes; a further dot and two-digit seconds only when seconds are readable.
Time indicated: 9.33
